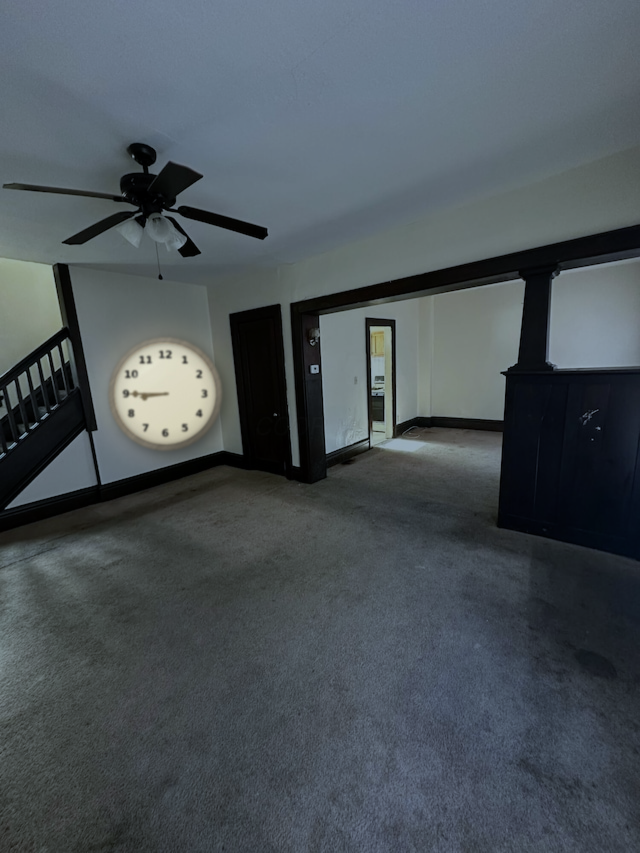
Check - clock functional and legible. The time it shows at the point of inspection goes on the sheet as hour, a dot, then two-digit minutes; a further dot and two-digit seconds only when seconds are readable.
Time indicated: 8.45
